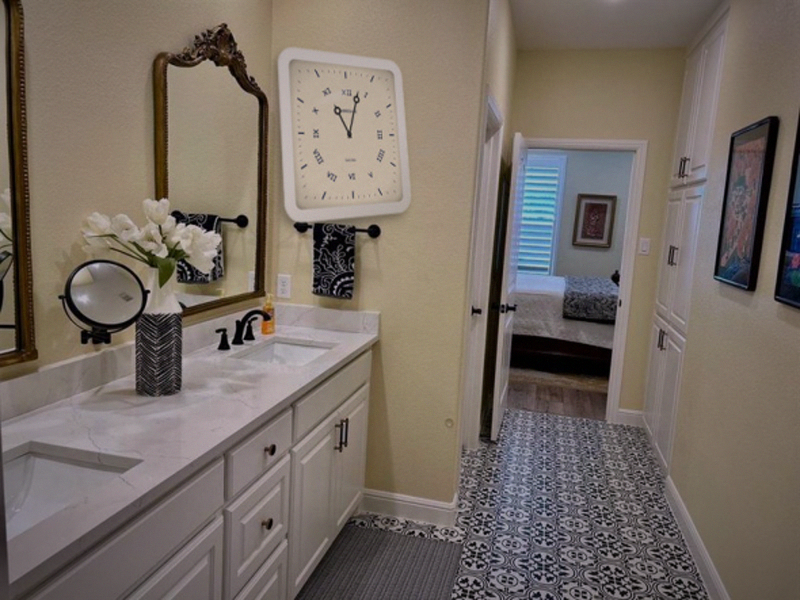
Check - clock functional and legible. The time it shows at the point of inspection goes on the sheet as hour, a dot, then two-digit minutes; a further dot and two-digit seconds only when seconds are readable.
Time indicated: 11.03
